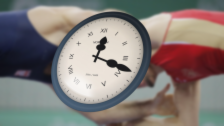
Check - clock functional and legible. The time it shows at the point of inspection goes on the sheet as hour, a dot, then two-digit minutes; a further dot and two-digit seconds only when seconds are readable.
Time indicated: 12.18
